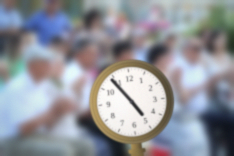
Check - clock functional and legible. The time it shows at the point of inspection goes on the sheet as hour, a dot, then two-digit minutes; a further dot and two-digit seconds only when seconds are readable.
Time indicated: 4.54
